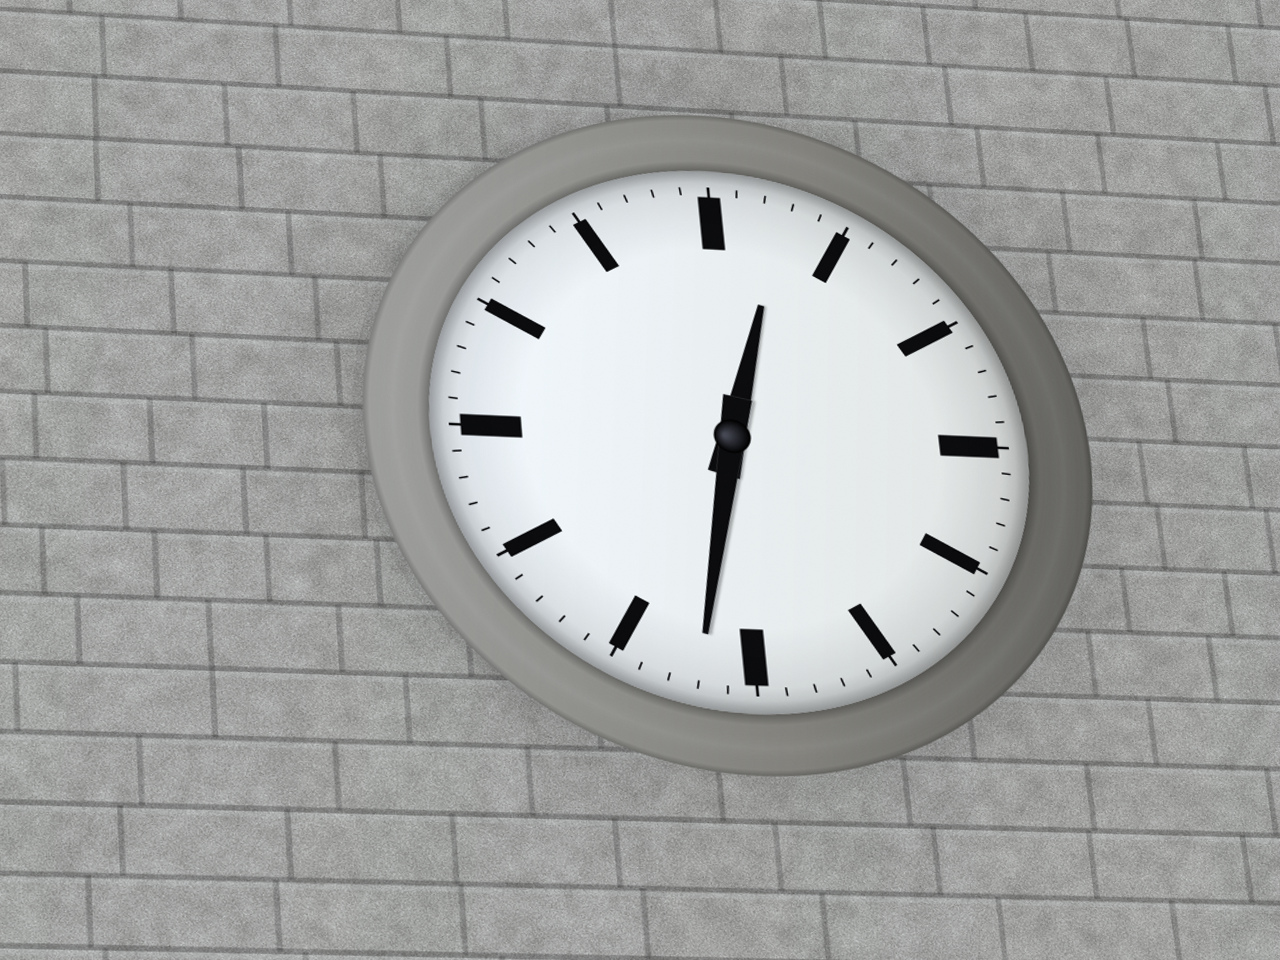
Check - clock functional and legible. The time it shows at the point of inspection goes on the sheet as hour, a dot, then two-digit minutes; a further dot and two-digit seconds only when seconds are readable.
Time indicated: 12.32
